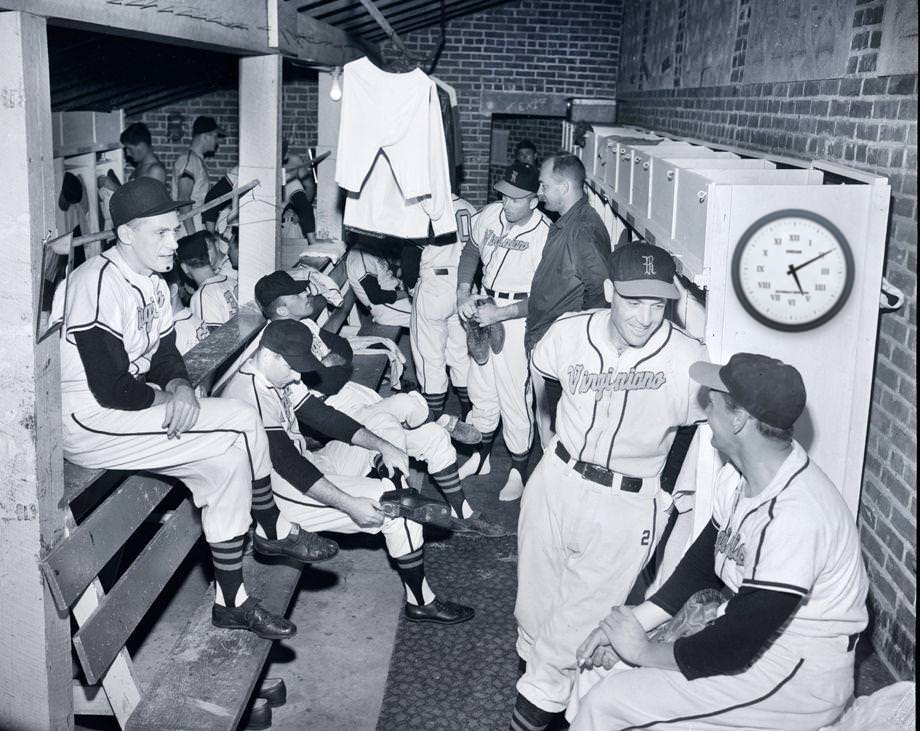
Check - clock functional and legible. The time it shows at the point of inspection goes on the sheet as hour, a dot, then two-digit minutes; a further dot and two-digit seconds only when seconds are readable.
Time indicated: 5.10
